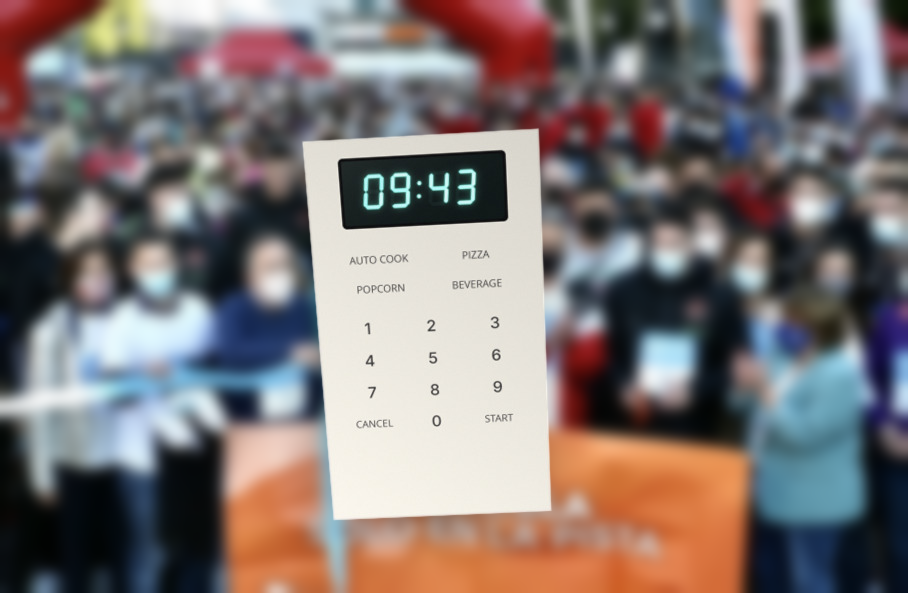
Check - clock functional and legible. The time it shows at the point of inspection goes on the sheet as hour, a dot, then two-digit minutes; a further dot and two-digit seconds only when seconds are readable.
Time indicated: 9.43
